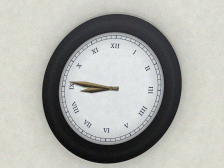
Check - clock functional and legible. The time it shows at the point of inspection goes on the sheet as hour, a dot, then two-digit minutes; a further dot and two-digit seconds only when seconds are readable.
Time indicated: 8.46
